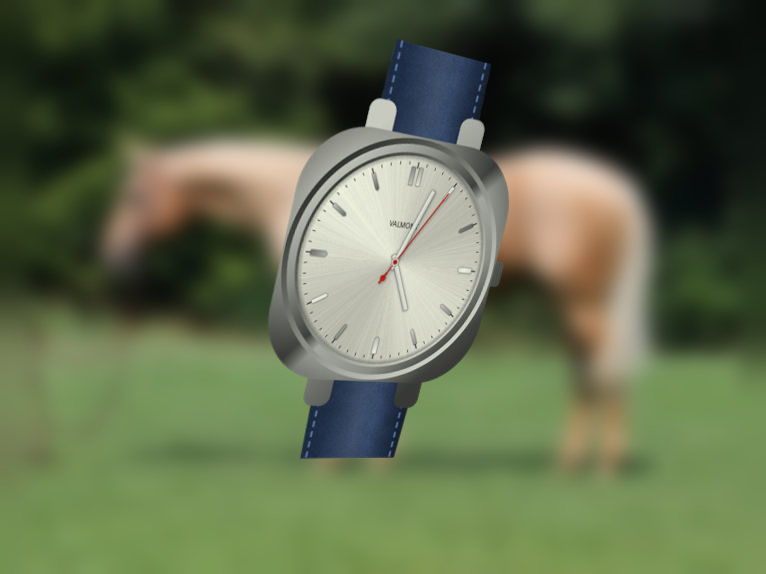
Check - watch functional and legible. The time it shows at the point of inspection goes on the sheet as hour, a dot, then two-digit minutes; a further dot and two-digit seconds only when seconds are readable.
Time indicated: 5.03.05
